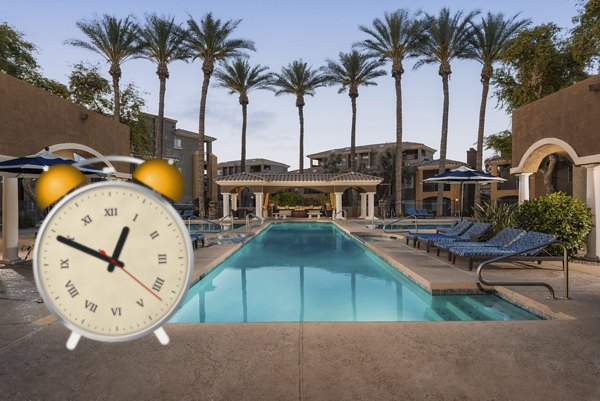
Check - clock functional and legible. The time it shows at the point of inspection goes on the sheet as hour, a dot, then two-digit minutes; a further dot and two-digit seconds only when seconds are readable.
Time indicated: 12.49.22
